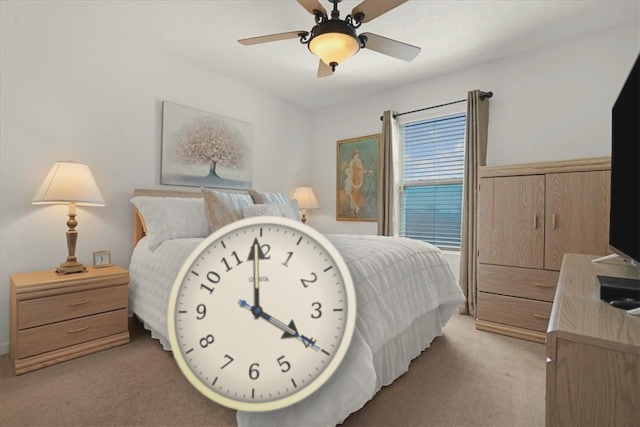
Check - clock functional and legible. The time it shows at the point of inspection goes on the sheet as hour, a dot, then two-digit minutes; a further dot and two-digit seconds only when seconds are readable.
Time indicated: 3.59.20
